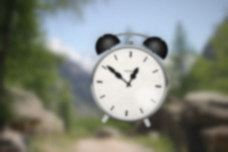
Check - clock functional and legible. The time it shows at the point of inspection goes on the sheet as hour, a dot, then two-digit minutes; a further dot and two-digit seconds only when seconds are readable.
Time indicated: 12.51
